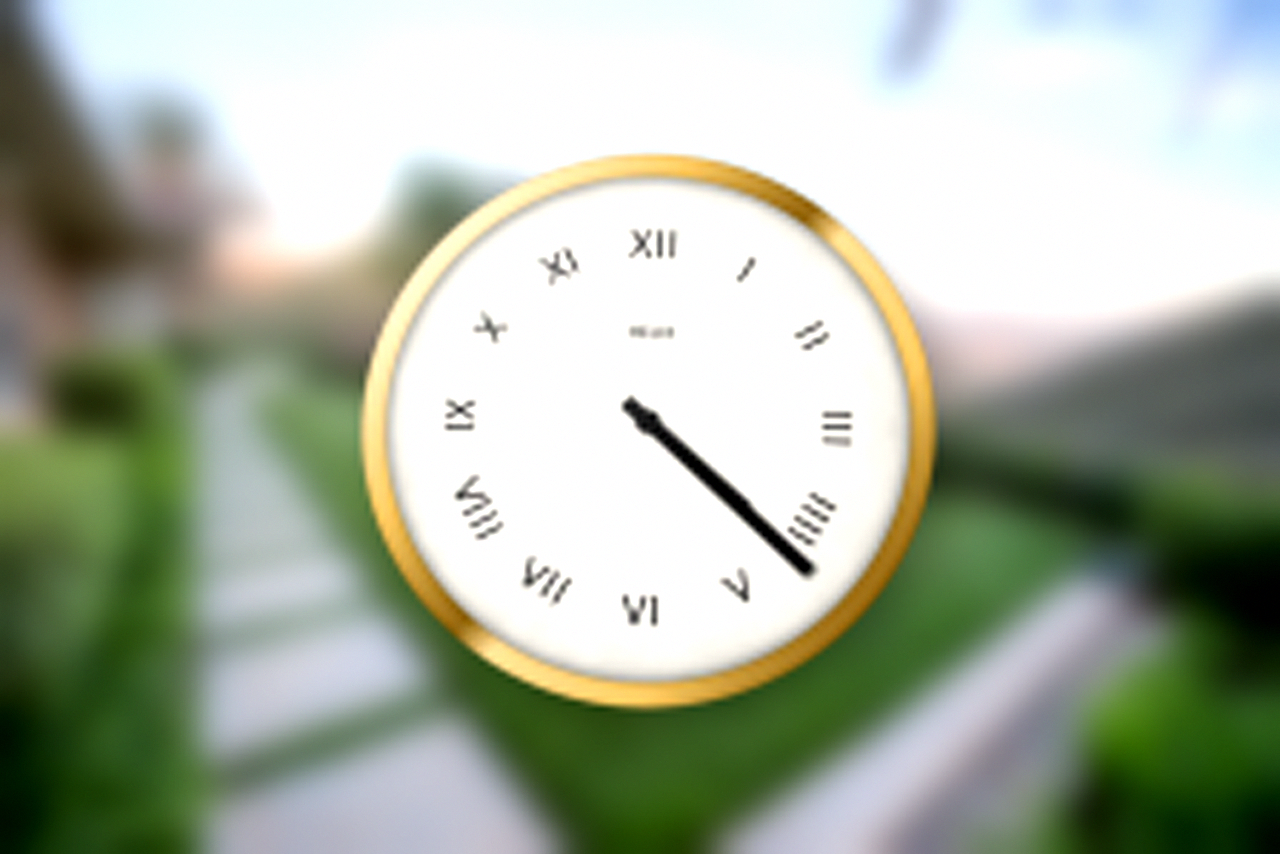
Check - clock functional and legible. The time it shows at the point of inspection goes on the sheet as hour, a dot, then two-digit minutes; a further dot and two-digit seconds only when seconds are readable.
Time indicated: 4.22
